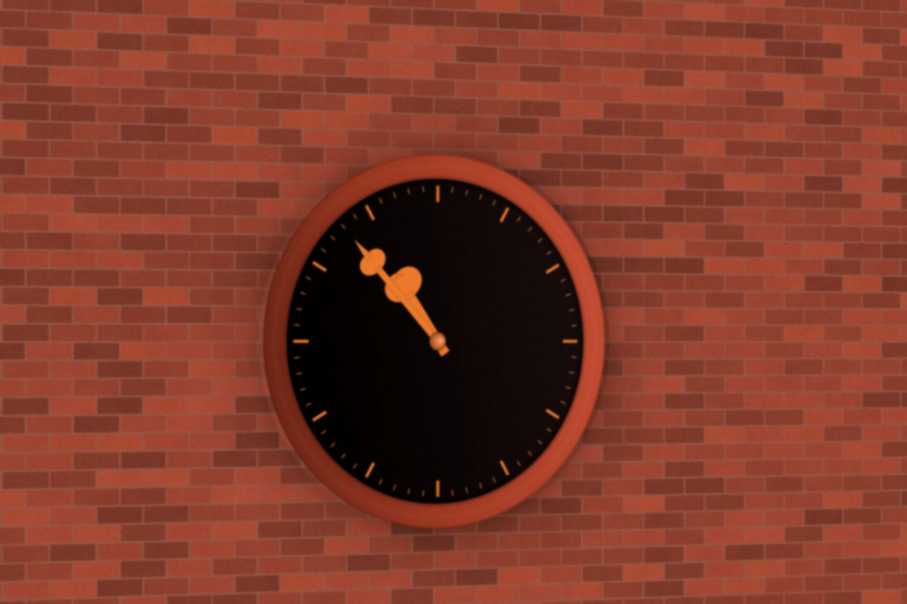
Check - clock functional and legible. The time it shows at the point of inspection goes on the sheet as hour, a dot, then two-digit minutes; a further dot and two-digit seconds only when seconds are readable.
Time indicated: 10.53
